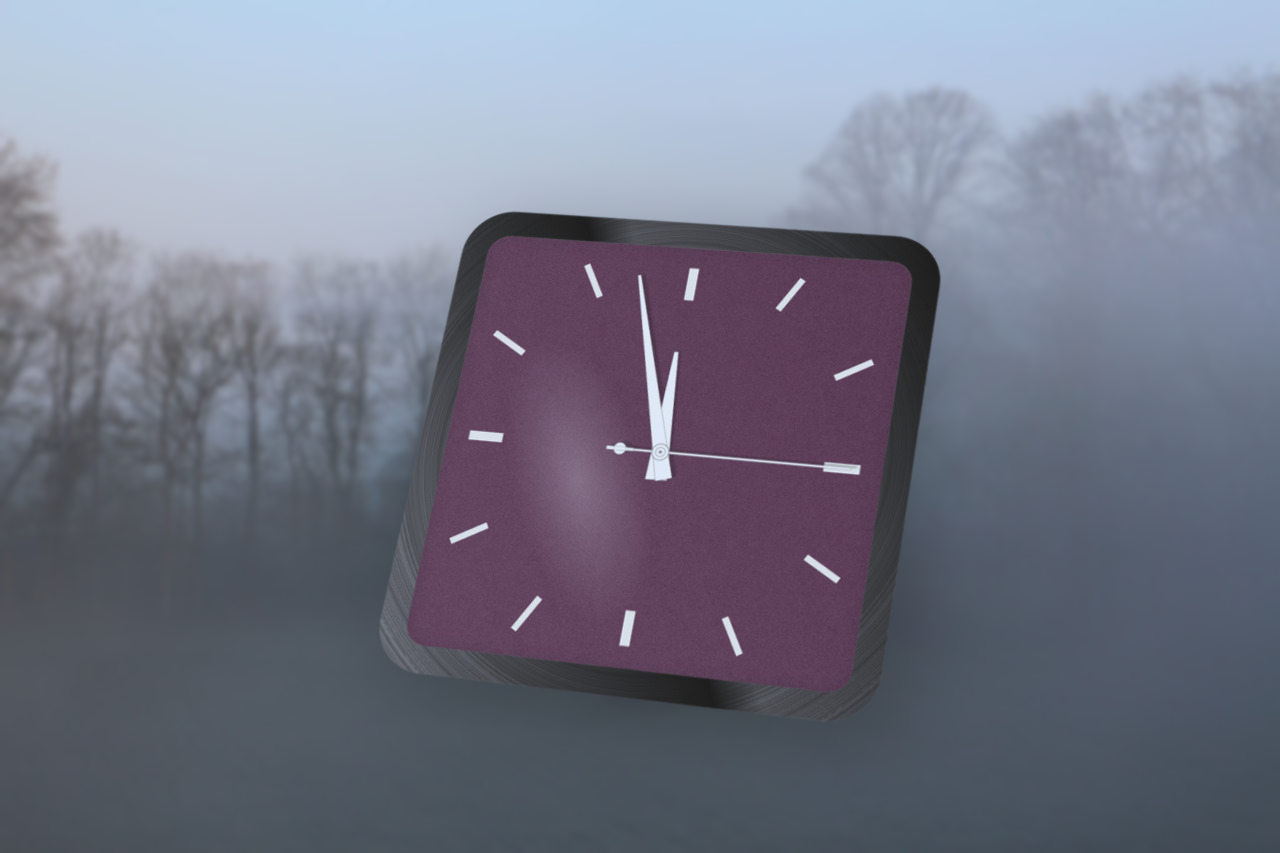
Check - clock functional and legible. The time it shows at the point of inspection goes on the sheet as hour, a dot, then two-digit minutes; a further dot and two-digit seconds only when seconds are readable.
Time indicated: 11.57.15
